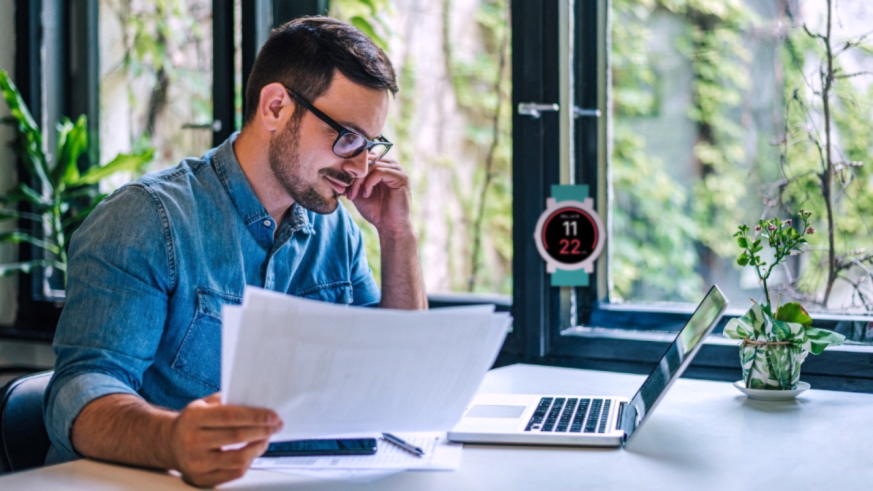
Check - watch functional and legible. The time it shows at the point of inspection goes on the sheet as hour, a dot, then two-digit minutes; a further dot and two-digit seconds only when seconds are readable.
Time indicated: 11.22
